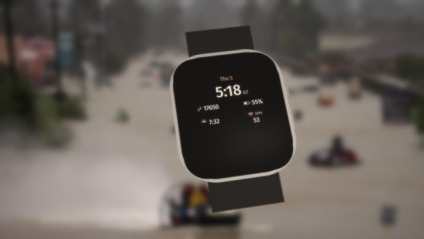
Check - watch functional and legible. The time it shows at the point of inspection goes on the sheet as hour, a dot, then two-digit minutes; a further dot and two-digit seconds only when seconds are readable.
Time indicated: 5.18
